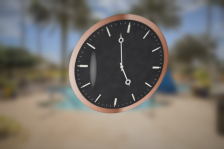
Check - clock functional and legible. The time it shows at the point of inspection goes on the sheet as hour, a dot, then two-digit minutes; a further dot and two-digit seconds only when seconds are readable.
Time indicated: 4.58
